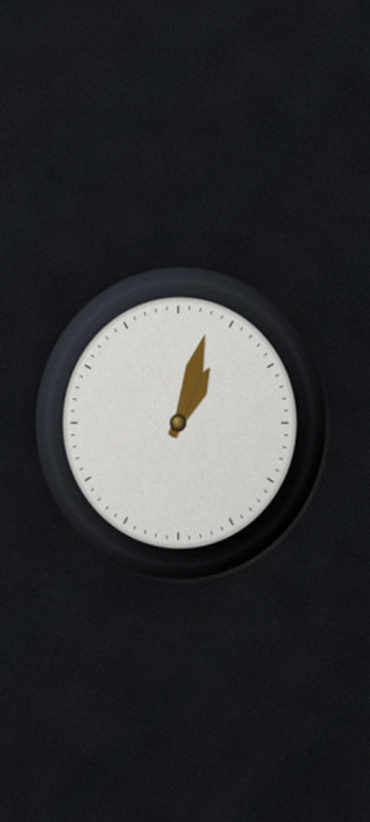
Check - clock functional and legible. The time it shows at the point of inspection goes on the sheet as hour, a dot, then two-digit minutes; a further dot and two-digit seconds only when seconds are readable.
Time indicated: 1.03
